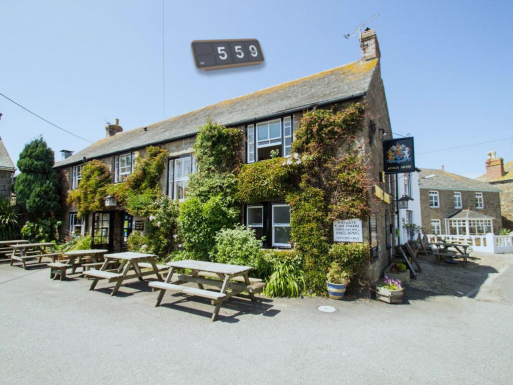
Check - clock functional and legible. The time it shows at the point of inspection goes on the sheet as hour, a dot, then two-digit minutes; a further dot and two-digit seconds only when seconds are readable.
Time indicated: 5.59
